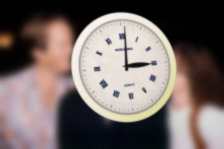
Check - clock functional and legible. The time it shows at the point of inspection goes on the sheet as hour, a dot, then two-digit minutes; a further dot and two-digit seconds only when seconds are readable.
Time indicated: 3.01
